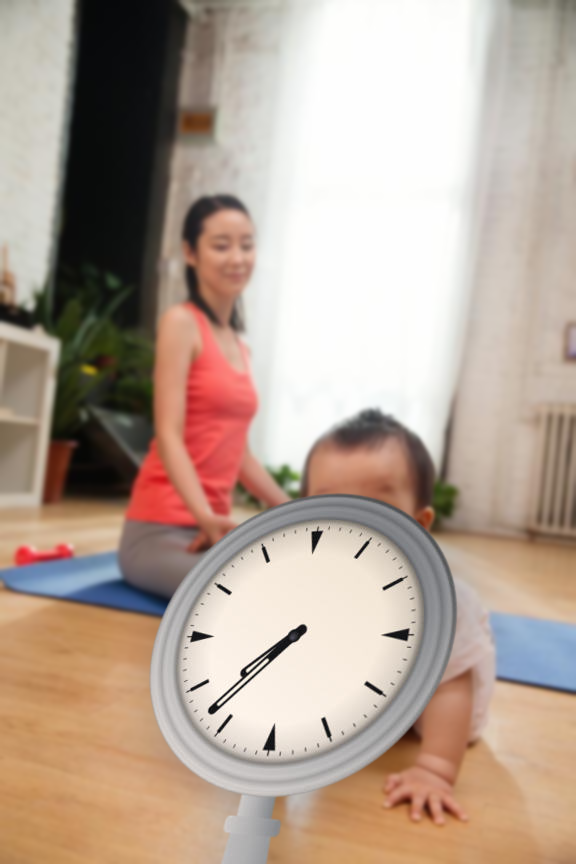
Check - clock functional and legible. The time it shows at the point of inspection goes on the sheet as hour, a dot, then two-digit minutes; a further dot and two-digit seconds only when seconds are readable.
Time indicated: 7.37
